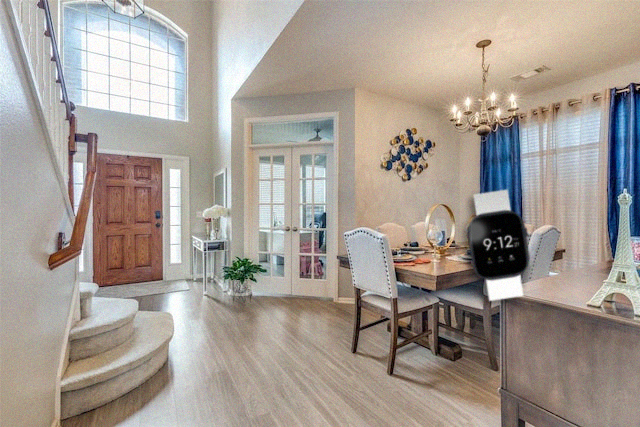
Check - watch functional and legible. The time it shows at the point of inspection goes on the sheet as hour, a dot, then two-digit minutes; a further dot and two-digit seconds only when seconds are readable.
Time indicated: 9.12
